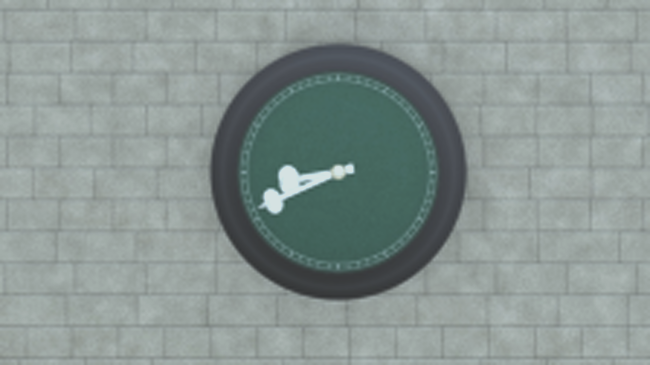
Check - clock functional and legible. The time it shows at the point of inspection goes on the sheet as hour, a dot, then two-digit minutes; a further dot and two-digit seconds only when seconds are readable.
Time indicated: 8.41
